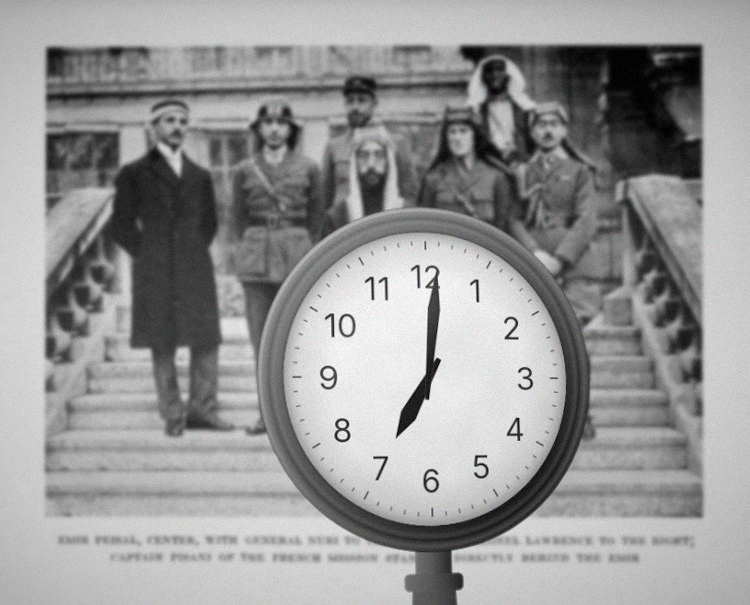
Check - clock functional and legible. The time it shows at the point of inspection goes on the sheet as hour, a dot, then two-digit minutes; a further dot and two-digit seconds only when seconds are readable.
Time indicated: 7.01
